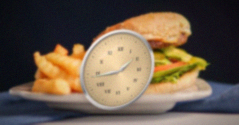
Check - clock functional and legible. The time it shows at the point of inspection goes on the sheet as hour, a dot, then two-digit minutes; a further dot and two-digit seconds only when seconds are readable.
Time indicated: 1.44
